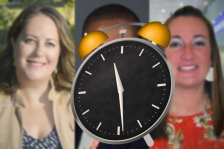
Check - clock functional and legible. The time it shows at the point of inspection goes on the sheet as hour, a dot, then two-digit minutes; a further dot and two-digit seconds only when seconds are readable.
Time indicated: 11.29
